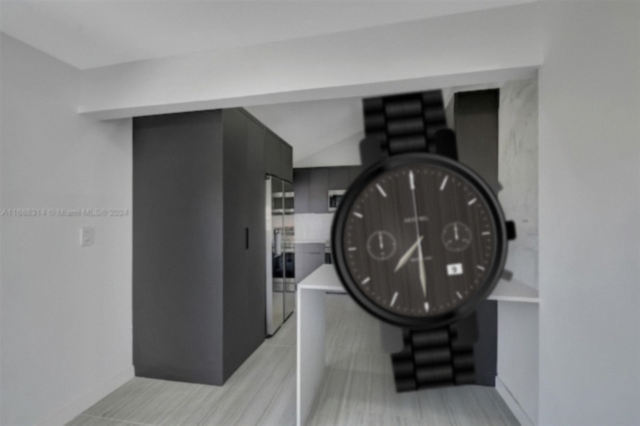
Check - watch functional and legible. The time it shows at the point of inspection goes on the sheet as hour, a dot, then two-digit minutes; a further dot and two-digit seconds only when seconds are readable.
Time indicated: 7.30
